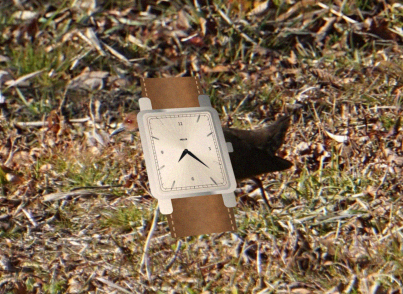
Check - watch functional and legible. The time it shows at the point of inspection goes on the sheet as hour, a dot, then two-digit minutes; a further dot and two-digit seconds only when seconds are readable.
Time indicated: 7.23
